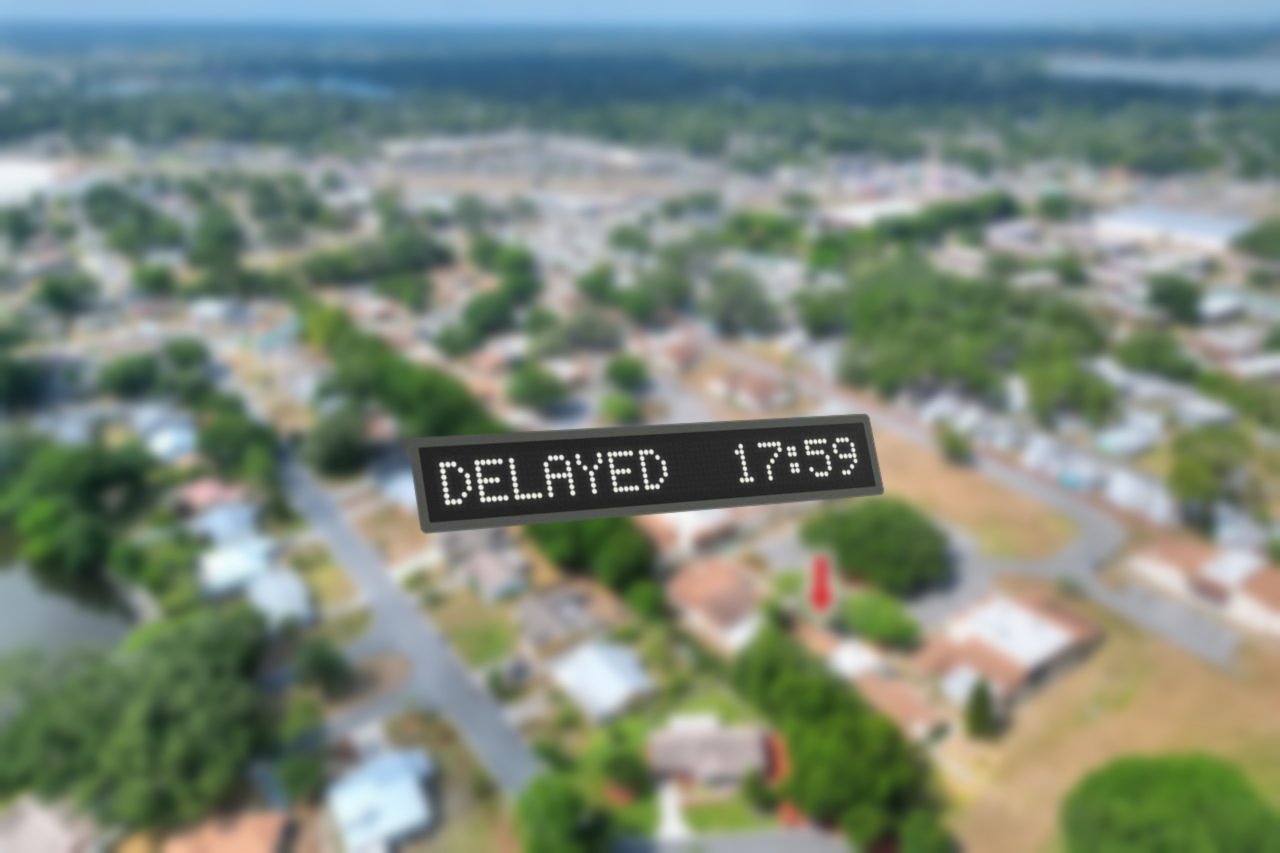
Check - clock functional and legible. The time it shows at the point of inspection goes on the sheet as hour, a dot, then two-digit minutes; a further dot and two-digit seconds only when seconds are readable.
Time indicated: 17.59
